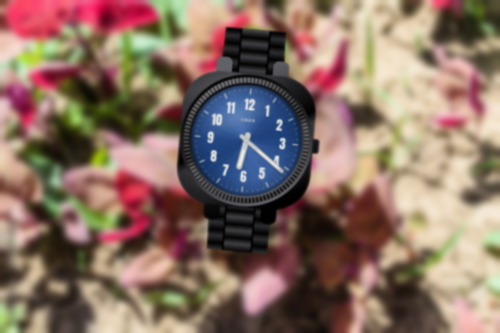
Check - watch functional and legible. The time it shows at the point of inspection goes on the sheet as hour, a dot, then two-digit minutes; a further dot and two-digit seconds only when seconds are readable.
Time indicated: 6.21
